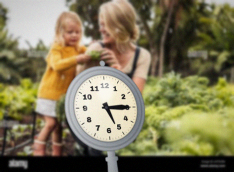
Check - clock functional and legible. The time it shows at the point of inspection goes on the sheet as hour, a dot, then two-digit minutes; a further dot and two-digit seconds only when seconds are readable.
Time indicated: 5.15
